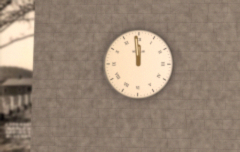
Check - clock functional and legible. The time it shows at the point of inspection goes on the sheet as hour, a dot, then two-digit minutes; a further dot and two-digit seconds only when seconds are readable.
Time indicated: 11.59
